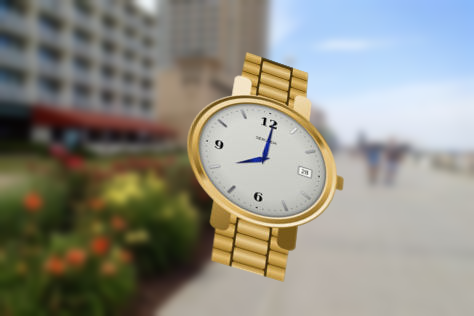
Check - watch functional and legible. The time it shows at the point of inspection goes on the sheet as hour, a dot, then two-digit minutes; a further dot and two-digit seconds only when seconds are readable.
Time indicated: 8.01
